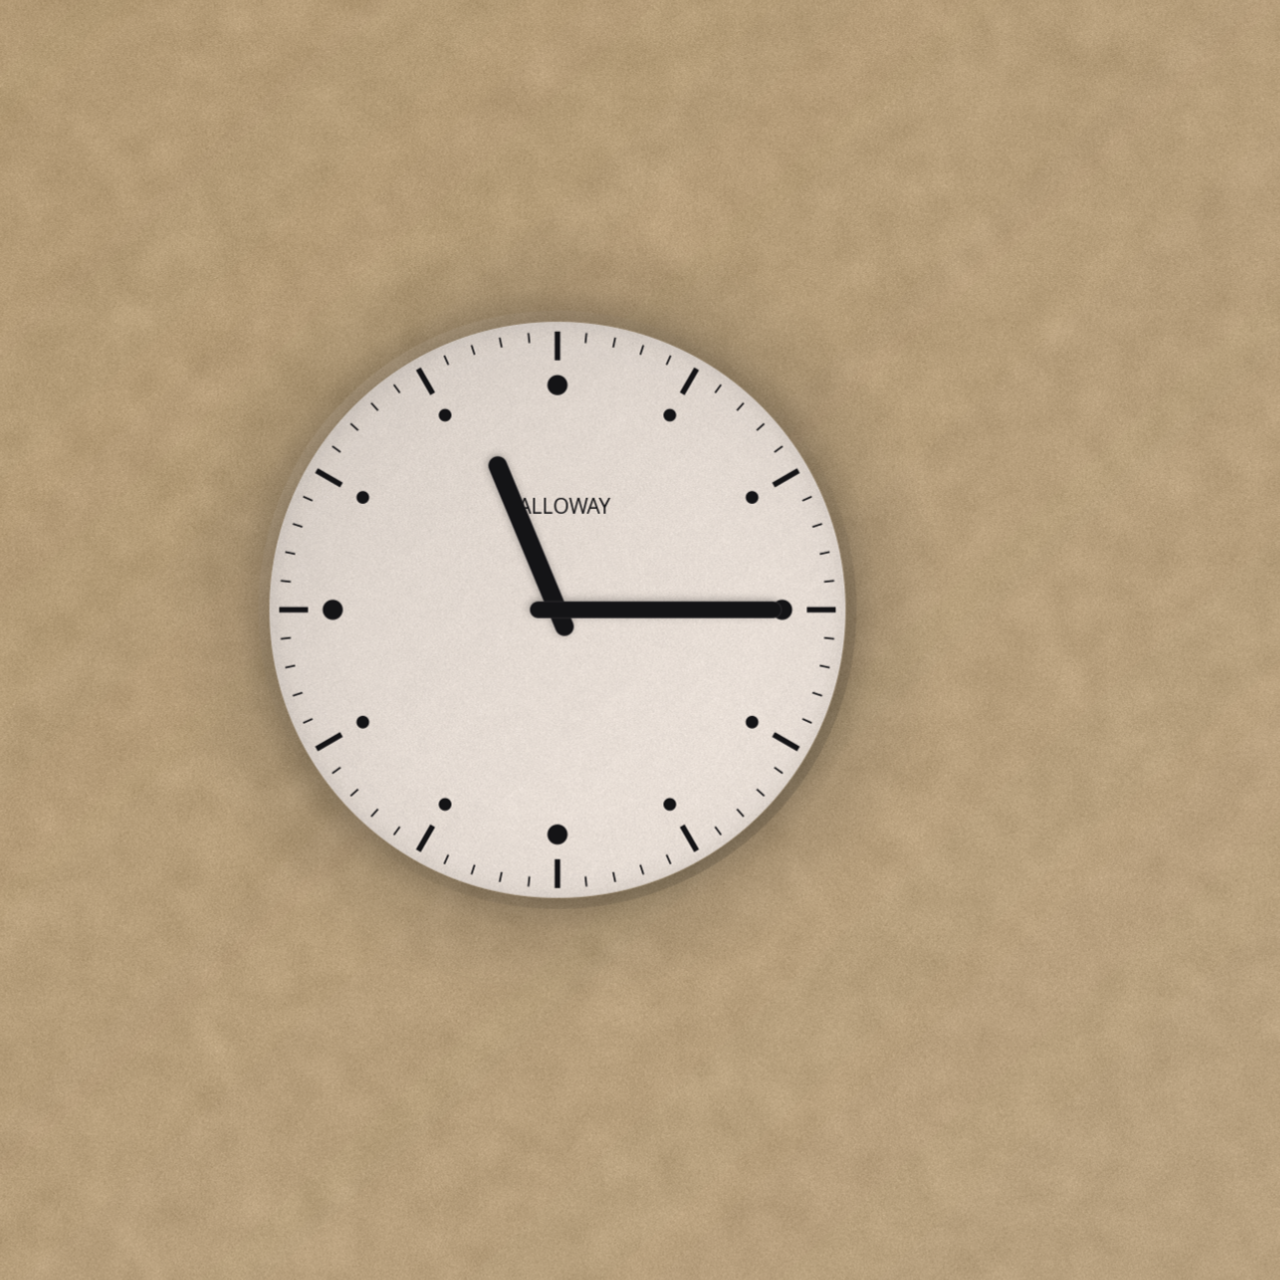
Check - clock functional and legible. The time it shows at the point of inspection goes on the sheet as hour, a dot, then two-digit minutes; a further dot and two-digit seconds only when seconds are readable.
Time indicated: 11.15
